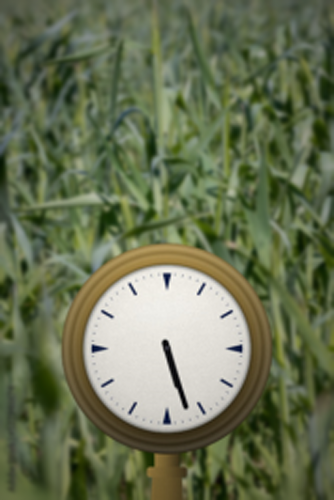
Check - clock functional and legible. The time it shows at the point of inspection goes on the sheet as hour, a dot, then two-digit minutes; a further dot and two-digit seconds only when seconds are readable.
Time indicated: 5.27
